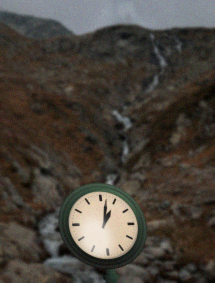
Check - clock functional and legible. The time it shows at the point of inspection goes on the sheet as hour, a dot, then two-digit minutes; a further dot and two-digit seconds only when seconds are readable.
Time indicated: 1.02
